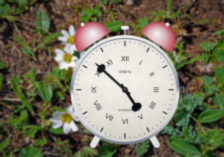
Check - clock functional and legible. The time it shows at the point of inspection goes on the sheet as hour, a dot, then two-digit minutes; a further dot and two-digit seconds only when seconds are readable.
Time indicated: 4.52
